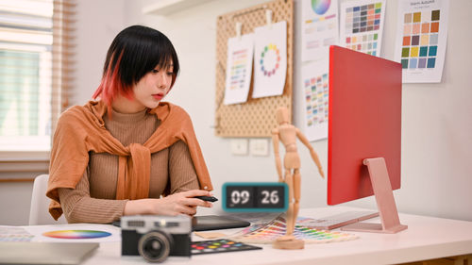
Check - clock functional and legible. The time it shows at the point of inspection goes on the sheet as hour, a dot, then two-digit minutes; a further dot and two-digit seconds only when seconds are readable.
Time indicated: 9.26
